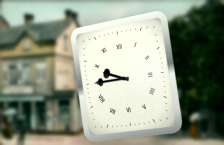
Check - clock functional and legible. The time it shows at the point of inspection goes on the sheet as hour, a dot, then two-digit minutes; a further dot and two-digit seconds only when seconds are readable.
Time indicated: 9.45
